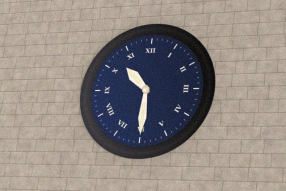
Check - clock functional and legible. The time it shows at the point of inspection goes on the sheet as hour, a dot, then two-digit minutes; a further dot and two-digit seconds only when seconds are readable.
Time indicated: 10.30
